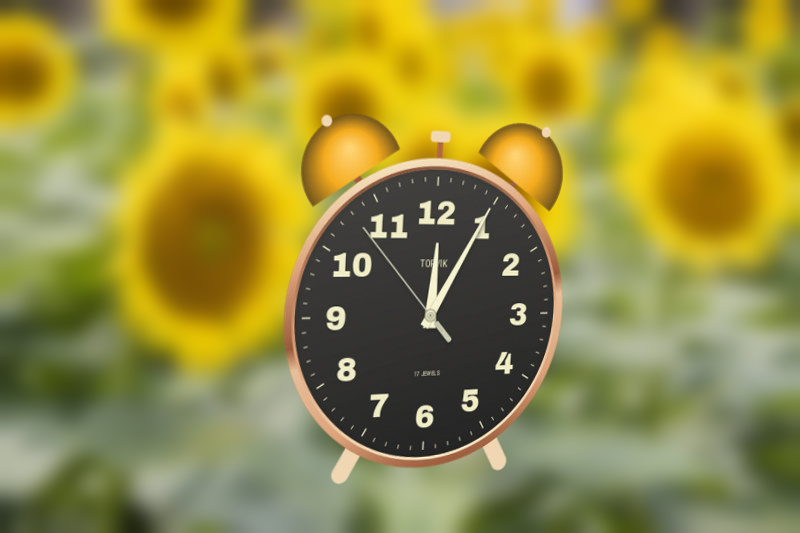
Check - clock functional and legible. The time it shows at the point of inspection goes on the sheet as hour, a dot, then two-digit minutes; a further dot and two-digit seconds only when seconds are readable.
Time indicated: 12.04.53
